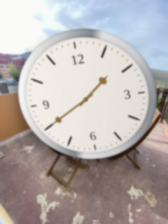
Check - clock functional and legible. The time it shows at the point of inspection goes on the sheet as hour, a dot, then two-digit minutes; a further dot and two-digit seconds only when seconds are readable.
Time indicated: 1.40
